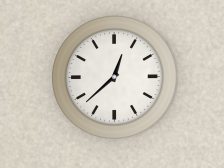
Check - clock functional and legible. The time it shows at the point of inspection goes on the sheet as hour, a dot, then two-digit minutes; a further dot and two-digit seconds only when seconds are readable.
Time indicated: 12.38
